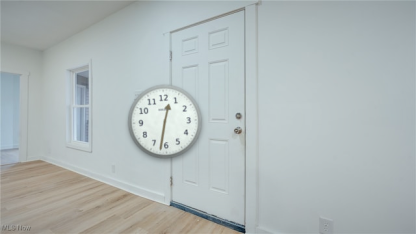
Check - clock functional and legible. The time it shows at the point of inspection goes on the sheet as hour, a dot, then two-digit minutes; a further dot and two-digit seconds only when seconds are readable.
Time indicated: 12.32
